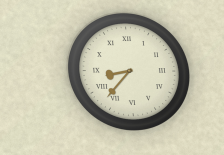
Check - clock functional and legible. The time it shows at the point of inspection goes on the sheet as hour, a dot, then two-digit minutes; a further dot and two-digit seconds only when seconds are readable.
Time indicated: 8.37
